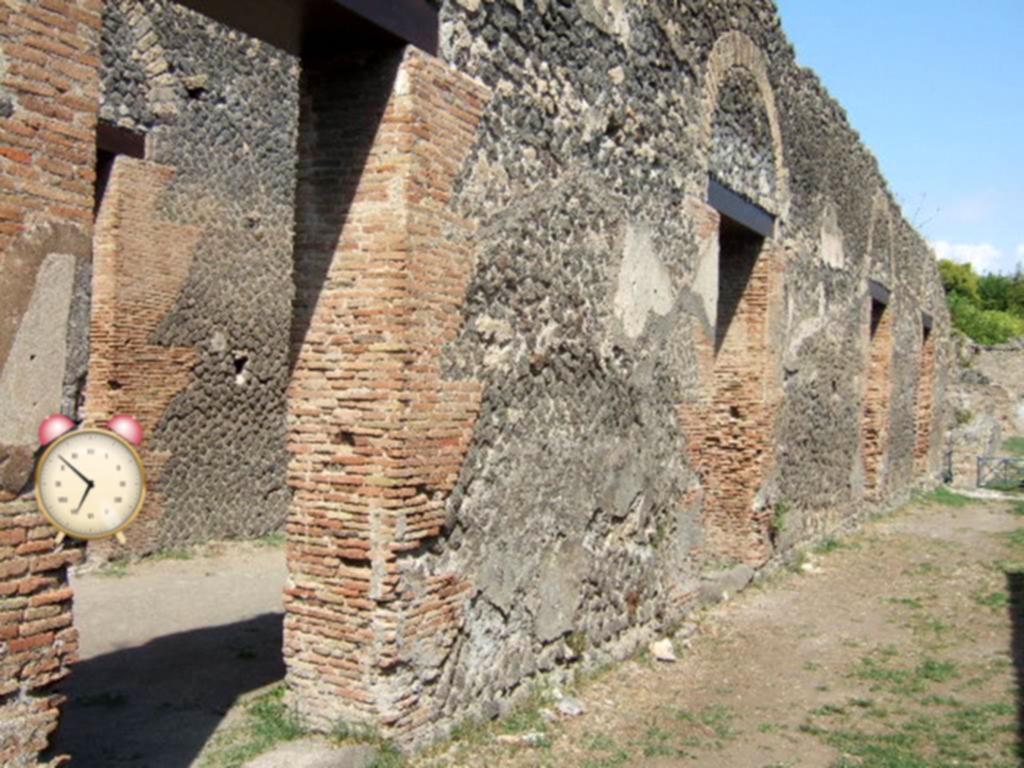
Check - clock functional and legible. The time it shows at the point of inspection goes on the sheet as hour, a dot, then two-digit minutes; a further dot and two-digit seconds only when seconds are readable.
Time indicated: 6.52
